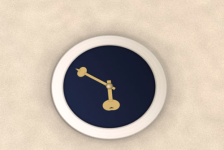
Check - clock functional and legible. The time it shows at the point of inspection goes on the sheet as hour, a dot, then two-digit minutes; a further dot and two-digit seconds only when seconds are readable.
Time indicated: 5.50
